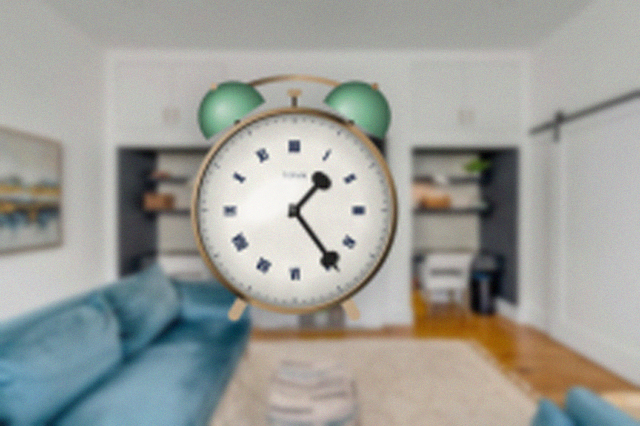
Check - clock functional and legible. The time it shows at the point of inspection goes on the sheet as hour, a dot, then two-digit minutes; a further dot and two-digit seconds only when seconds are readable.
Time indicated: 1.24
